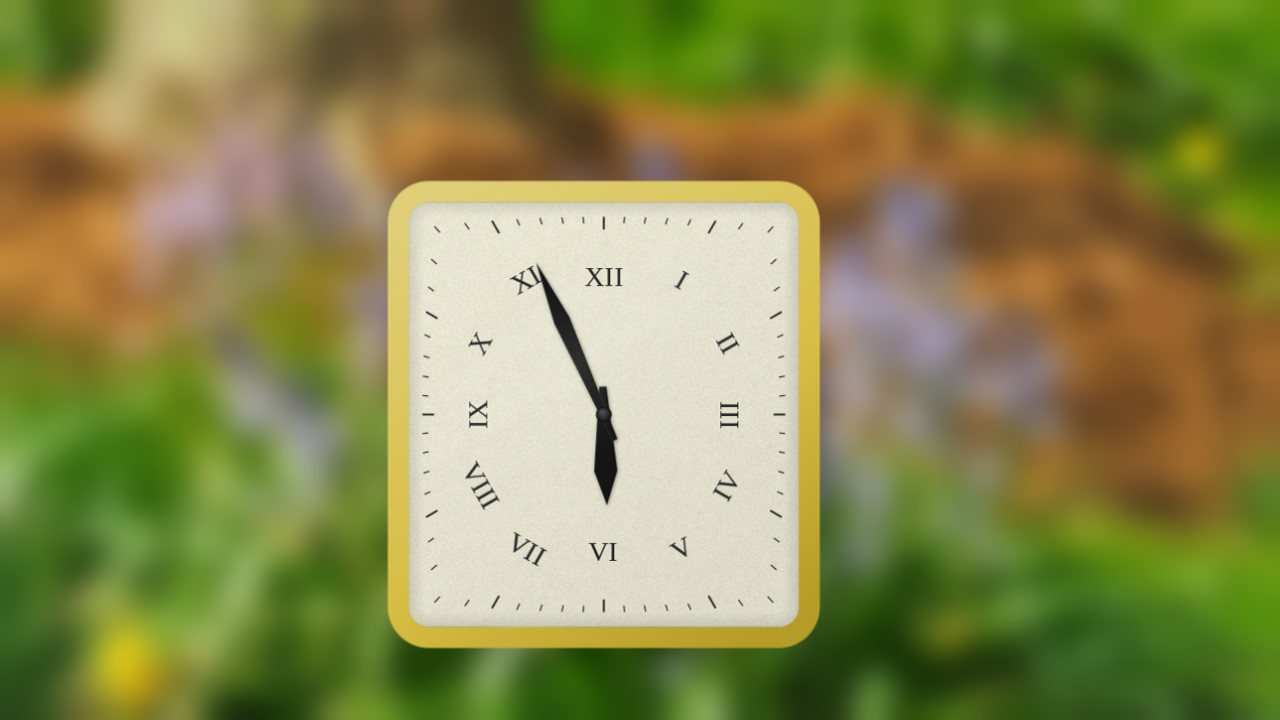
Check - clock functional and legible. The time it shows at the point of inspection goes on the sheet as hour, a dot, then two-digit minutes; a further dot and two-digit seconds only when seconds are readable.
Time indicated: 5.56
